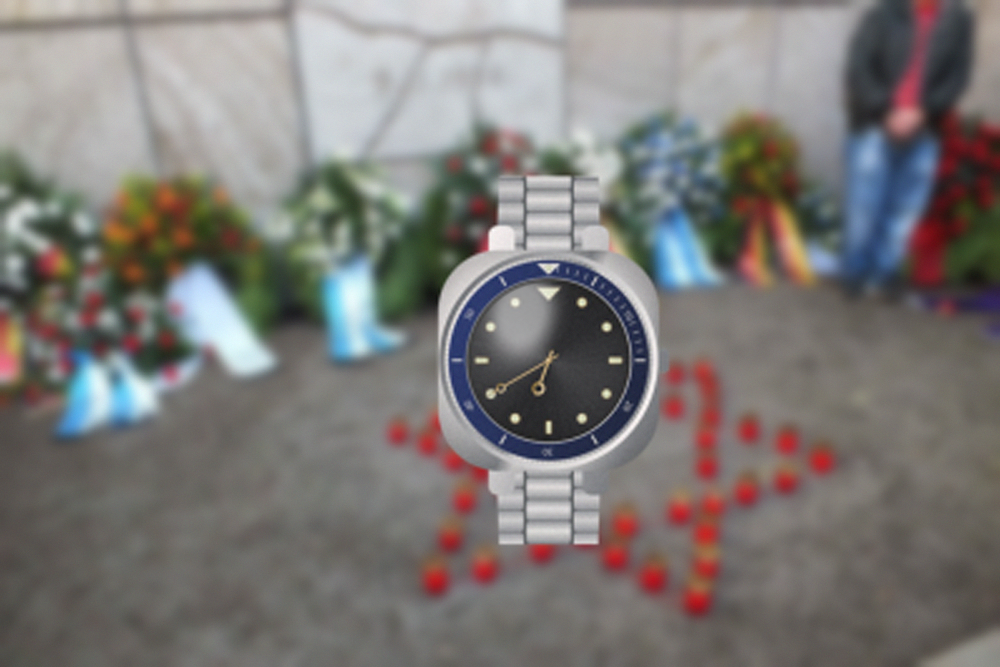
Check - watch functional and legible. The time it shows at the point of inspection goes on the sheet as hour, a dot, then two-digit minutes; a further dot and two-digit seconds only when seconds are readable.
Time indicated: 6.40
